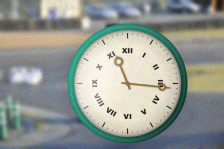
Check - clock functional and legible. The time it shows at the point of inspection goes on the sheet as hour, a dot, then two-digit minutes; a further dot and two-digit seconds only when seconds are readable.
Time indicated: 11.16
